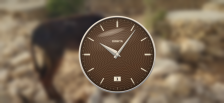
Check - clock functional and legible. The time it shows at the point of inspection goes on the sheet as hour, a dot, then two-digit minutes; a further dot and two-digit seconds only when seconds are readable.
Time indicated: 10.06
